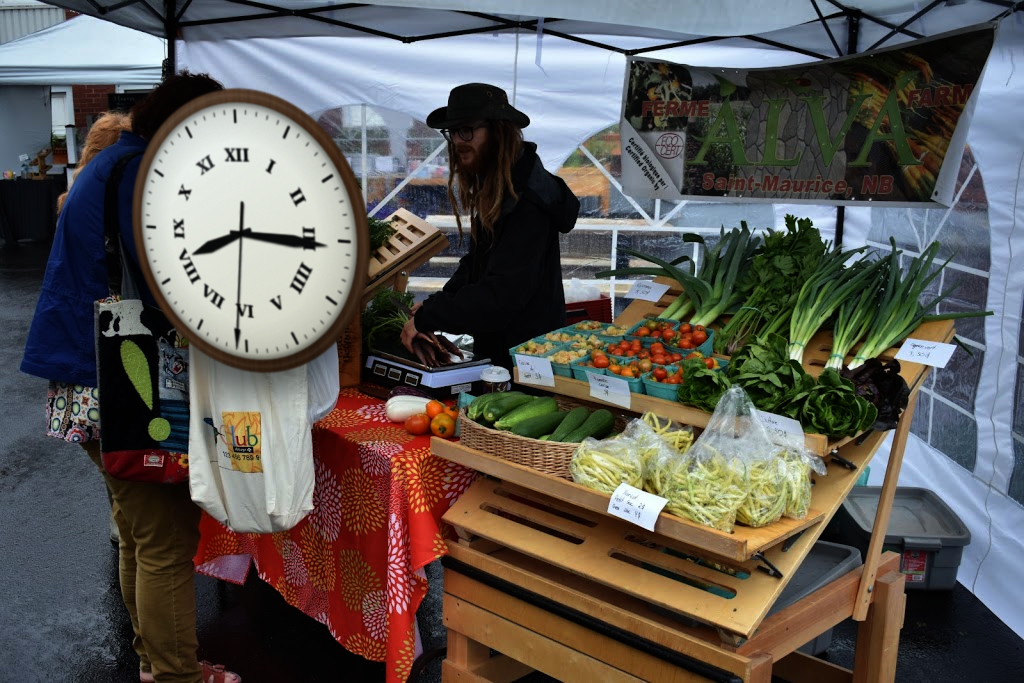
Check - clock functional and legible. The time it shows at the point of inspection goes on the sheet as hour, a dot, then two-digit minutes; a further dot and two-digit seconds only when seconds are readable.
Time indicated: 8.15.31
